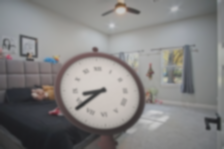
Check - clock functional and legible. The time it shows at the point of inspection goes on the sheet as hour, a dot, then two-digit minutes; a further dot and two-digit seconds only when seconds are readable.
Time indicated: 8.39
